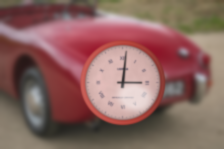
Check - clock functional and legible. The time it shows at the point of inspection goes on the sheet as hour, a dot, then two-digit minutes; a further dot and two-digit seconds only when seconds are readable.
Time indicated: 3.01
